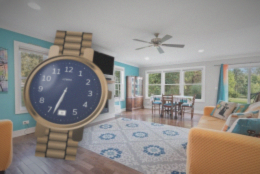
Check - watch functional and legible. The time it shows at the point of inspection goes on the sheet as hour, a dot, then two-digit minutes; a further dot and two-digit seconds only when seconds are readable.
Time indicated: 6.33
